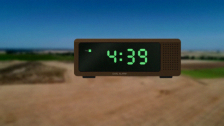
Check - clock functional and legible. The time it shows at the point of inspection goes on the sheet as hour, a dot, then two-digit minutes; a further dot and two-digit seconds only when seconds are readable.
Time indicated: 4.39
